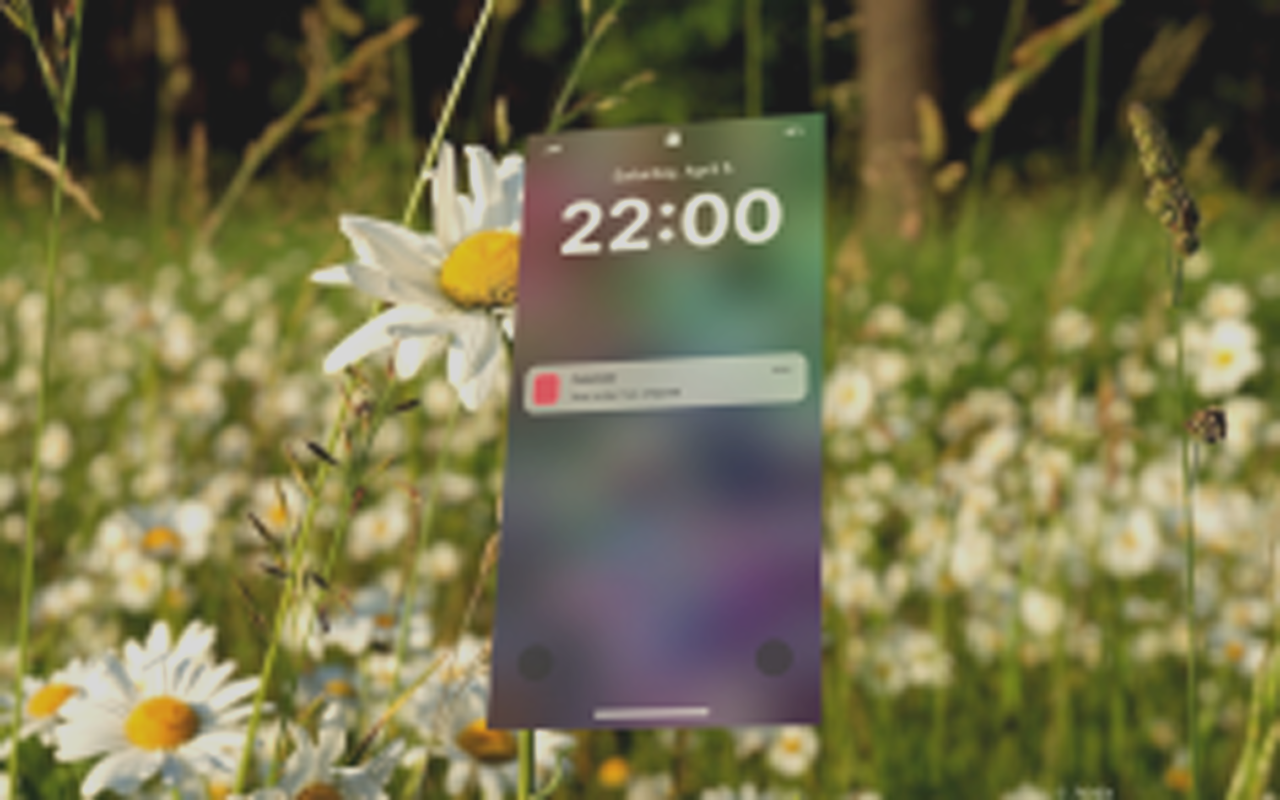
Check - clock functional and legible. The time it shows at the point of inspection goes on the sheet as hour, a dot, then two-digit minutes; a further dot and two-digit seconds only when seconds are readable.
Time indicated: 22.00
